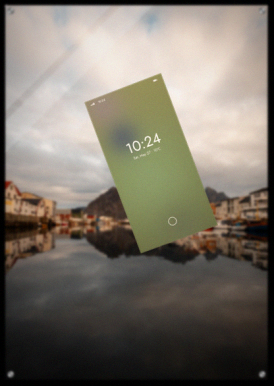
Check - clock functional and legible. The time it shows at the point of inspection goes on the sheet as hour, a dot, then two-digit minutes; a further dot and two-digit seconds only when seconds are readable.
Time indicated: 10.24
